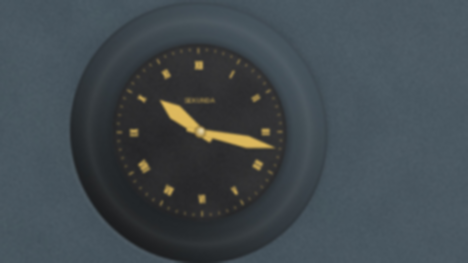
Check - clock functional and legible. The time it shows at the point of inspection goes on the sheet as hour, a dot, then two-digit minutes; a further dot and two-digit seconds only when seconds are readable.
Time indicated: 10.17
